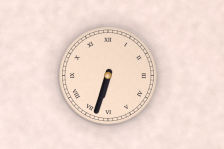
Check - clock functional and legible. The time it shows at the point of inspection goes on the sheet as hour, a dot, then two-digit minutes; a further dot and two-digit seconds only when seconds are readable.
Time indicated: 6.33
